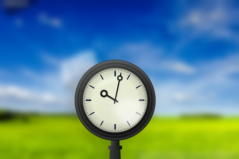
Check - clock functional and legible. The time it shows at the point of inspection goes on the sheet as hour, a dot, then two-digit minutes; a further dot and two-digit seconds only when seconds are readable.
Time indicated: 10.02
